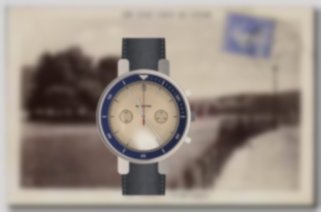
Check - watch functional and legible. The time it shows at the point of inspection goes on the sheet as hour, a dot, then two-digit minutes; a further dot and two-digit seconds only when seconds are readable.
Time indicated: 11.24
